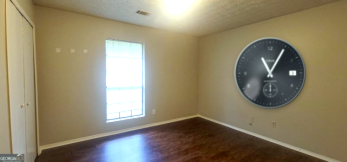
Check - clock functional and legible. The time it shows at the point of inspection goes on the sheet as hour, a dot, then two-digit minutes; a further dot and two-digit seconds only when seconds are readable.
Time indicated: 11.05
